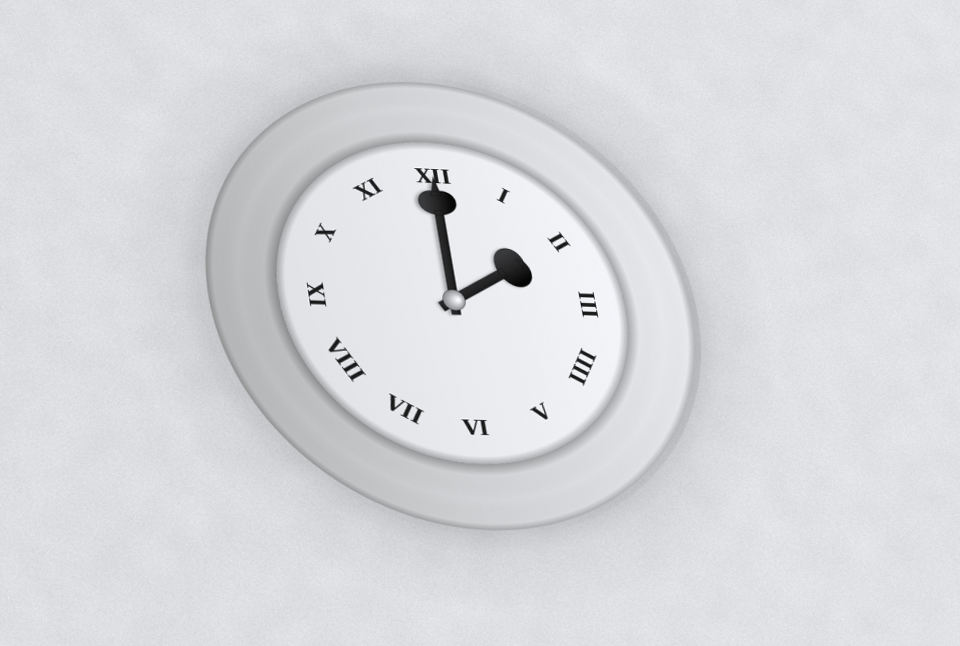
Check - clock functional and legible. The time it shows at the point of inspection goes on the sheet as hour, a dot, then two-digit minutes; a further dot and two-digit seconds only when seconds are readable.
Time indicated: 2.00
